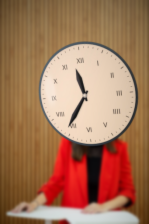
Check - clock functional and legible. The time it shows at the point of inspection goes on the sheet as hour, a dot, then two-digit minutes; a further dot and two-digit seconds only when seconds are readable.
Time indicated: 11.36
